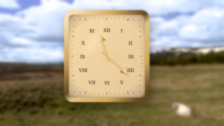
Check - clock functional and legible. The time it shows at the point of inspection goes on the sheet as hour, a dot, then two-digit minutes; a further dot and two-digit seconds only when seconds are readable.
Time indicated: 11.22
